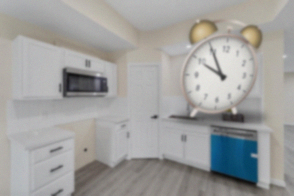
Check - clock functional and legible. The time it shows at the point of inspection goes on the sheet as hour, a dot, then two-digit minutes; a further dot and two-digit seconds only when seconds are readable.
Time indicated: 9.55
